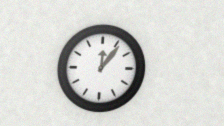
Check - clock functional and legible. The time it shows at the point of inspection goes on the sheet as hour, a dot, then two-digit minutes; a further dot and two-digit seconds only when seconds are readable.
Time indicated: 12.06
